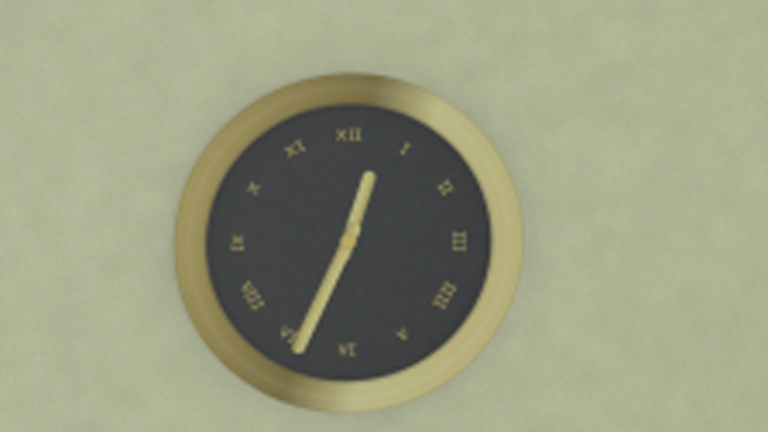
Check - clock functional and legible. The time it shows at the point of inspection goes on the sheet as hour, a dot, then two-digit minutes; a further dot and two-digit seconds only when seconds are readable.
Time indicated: 12.34
